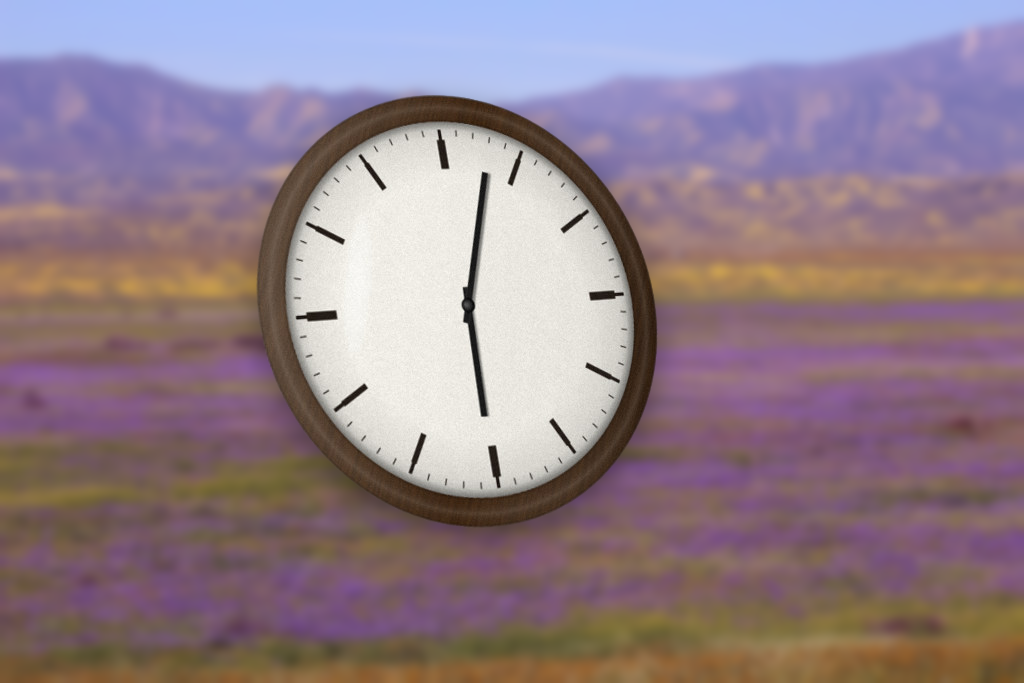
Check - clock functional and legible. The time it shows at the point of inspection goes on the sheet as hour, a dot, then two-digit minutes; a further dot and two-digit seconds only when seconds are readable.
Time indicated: 6.03
